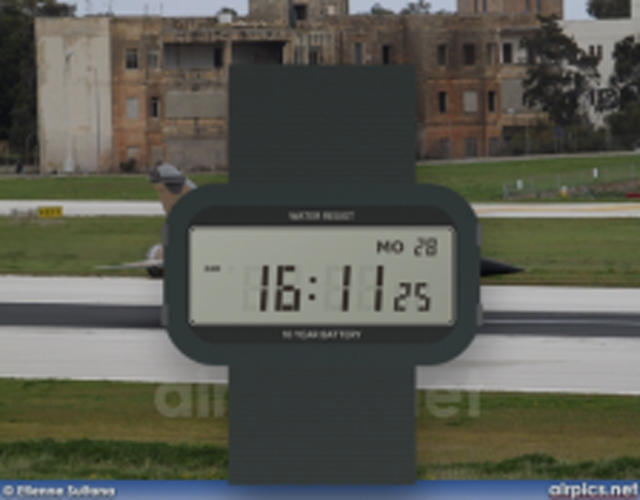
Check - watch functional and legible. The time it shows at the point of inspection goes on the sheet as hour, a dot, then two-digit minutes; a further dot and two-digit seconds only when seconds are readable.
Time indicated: 16.11.25
